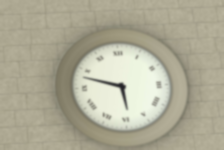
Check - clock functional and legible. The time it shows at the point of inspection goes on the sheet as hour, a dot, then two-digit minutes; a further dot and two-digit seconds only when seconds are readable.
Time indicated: 5.48
